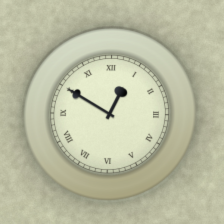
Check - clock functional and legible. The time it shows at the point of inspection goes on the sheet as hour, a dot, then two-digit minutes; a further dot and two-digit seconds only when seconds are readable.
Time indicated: 12.50
